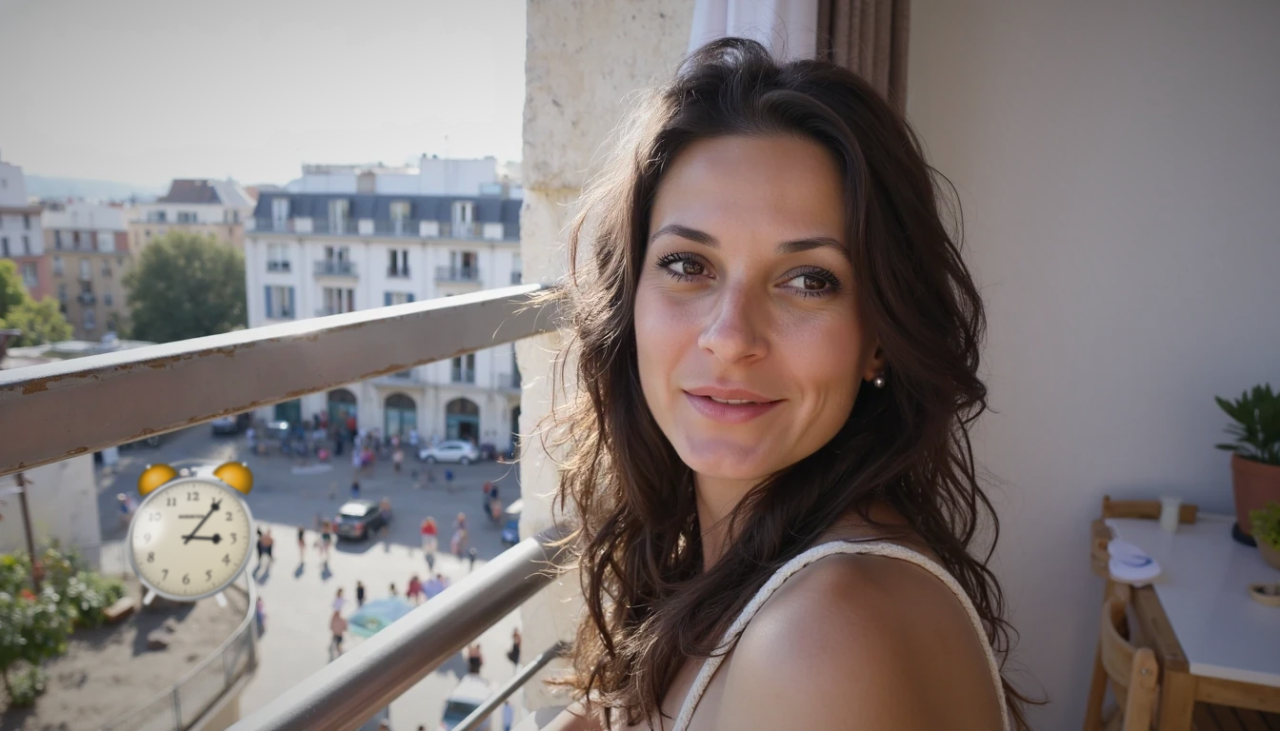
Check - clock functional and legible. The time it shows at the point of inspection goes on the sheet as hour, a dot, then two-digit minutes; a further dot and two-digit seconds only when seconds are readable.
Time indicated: 3.06
